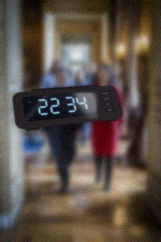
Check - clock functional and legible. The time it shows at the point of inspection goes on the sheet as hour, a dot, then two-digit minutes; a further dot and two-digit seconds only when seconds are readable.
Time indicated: 22.34
